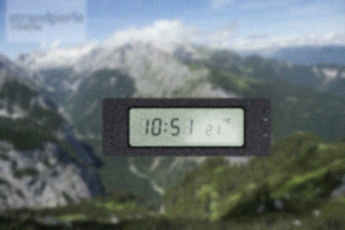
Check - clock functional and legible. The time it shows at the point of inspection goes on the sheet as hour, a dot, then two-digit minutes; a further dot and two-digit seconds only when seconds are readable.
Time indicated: 10.51
